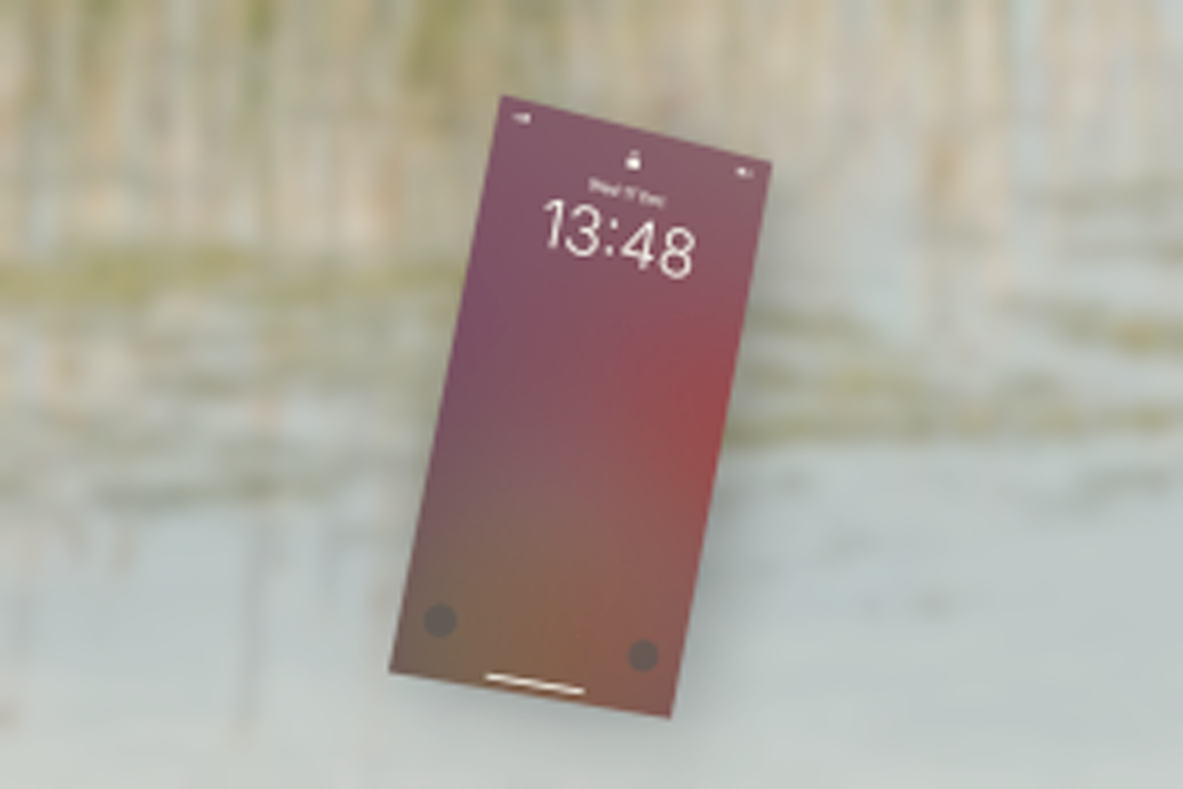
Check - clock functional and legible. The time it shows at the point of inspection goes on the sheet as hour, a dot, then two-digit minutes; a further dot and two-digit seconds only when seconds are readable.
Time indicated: 13.48
